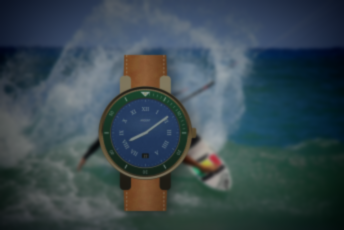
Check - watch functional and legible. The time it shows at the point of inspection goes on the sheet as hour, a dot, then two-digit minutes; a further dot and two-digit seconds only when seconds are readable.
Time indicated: 8.09
